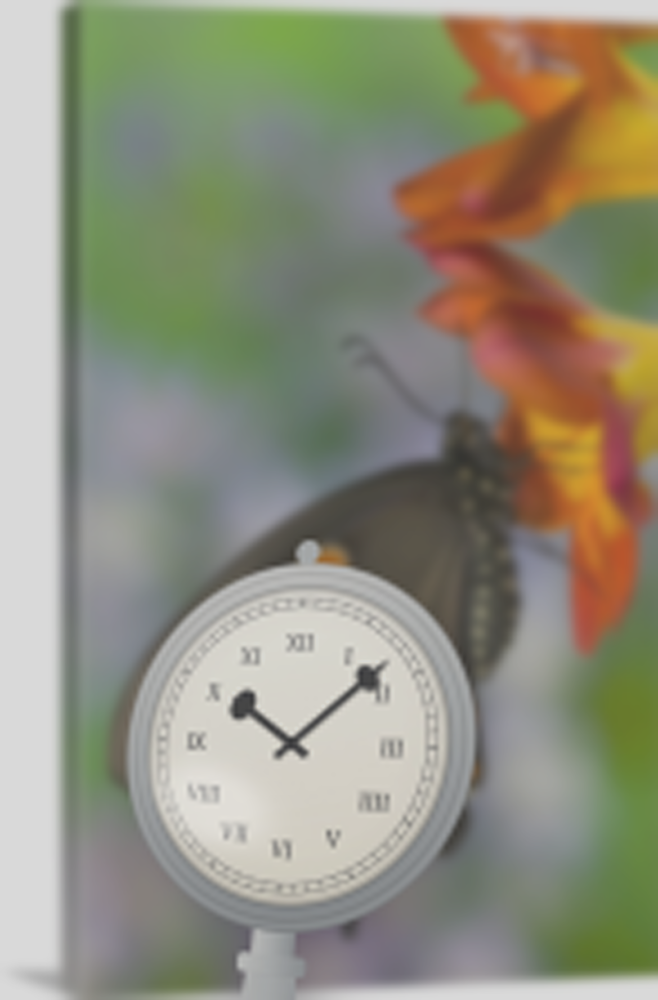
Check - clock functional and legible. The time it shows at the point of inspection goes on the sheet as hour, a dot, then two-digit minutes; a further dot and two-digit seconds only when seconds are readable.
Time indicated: 10.08
